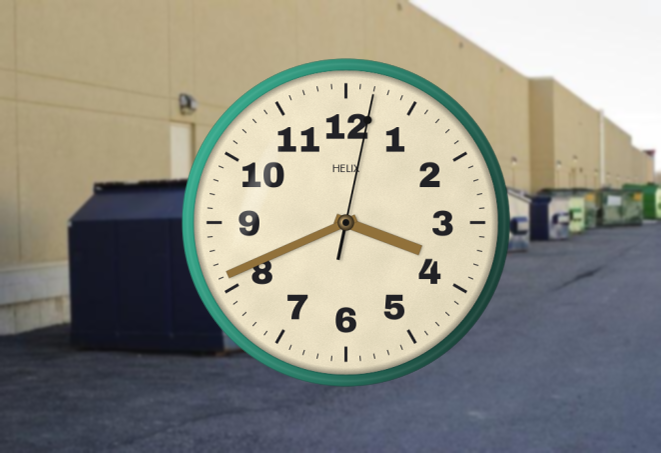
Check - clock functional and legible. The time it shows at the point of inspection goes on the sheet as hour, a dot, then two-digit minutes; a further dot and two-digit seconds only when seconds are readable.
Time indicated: 3.41.02
